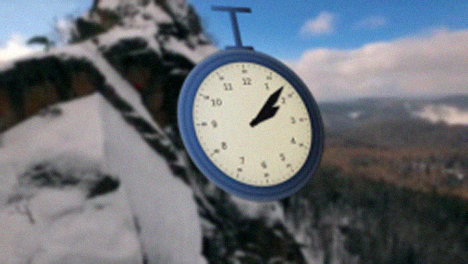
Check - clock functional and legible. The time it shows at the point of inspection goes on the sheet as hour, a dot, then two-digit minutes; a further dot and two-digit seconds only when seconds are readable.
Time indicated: 2.08
